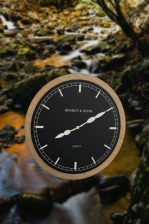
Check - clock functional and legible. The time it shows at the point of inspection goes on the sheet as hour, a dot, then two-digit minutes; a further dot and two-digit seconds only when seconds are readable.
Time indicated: 8.10
